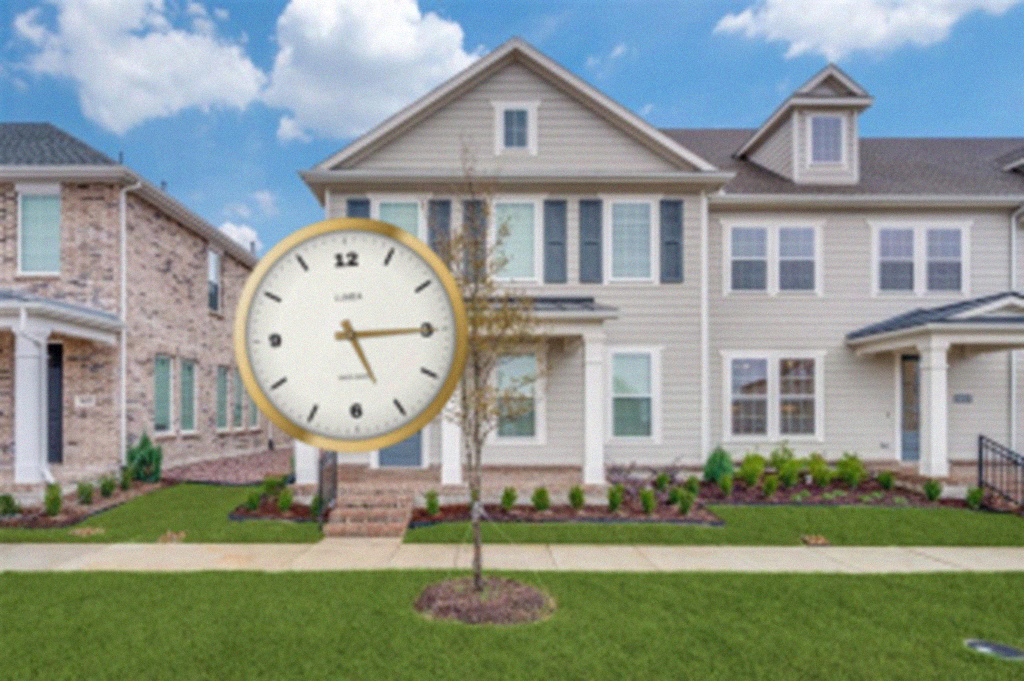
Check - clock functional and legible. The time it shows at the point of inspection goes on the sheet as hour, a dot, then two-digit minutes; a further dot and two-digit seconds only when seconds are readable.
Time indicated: 5.15
